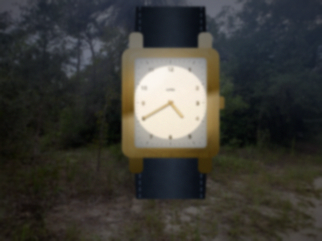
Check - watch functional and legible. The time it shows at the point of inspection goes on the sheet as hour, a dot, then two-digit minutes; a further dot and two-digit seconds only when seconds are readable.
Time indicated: 4.40
